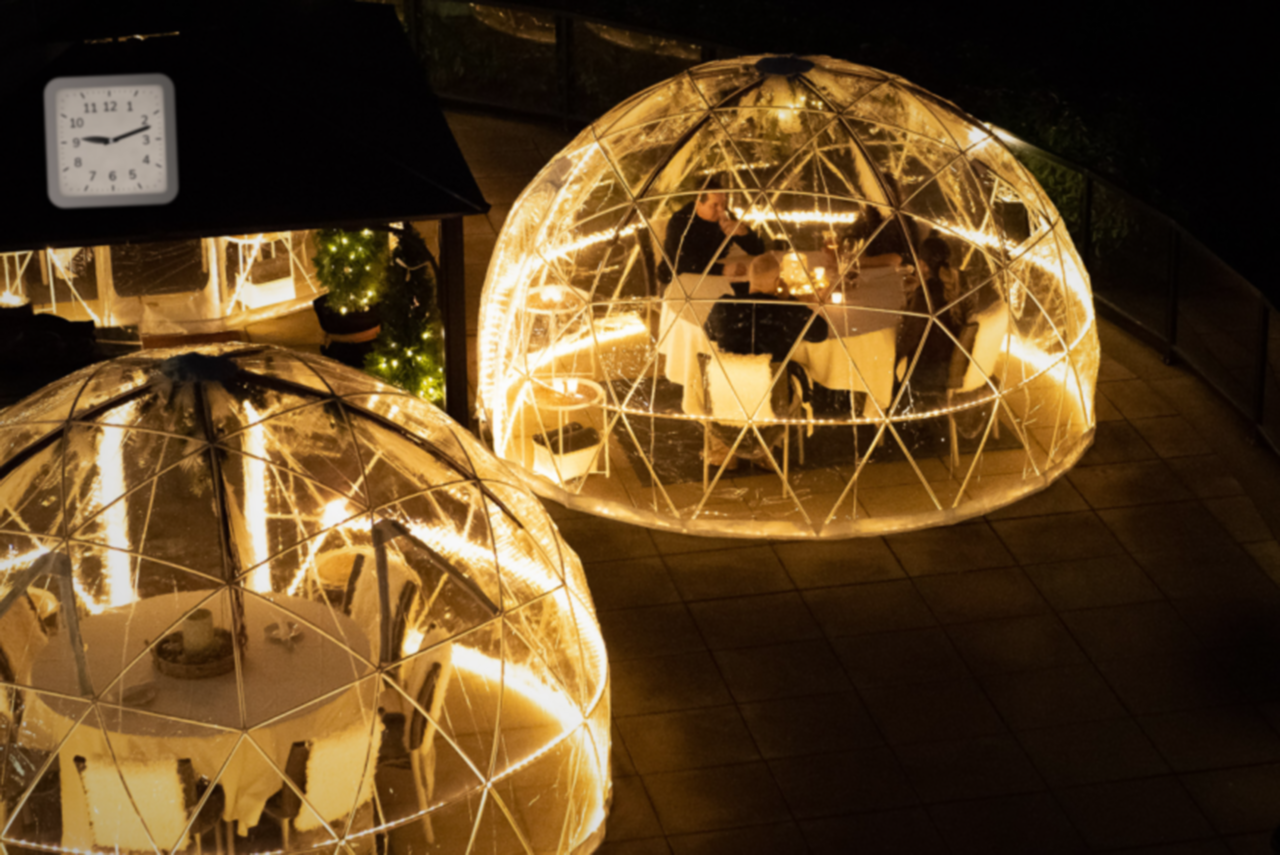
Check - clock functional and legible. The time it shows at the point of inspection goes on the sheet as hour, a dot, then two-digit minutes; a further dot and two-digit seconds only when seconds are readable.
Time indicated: 9.12
